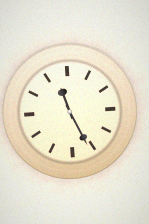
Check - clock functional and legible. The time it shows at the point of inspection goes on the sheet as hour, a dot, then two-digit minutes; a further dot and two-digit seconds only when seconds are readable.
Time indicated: 11.26
